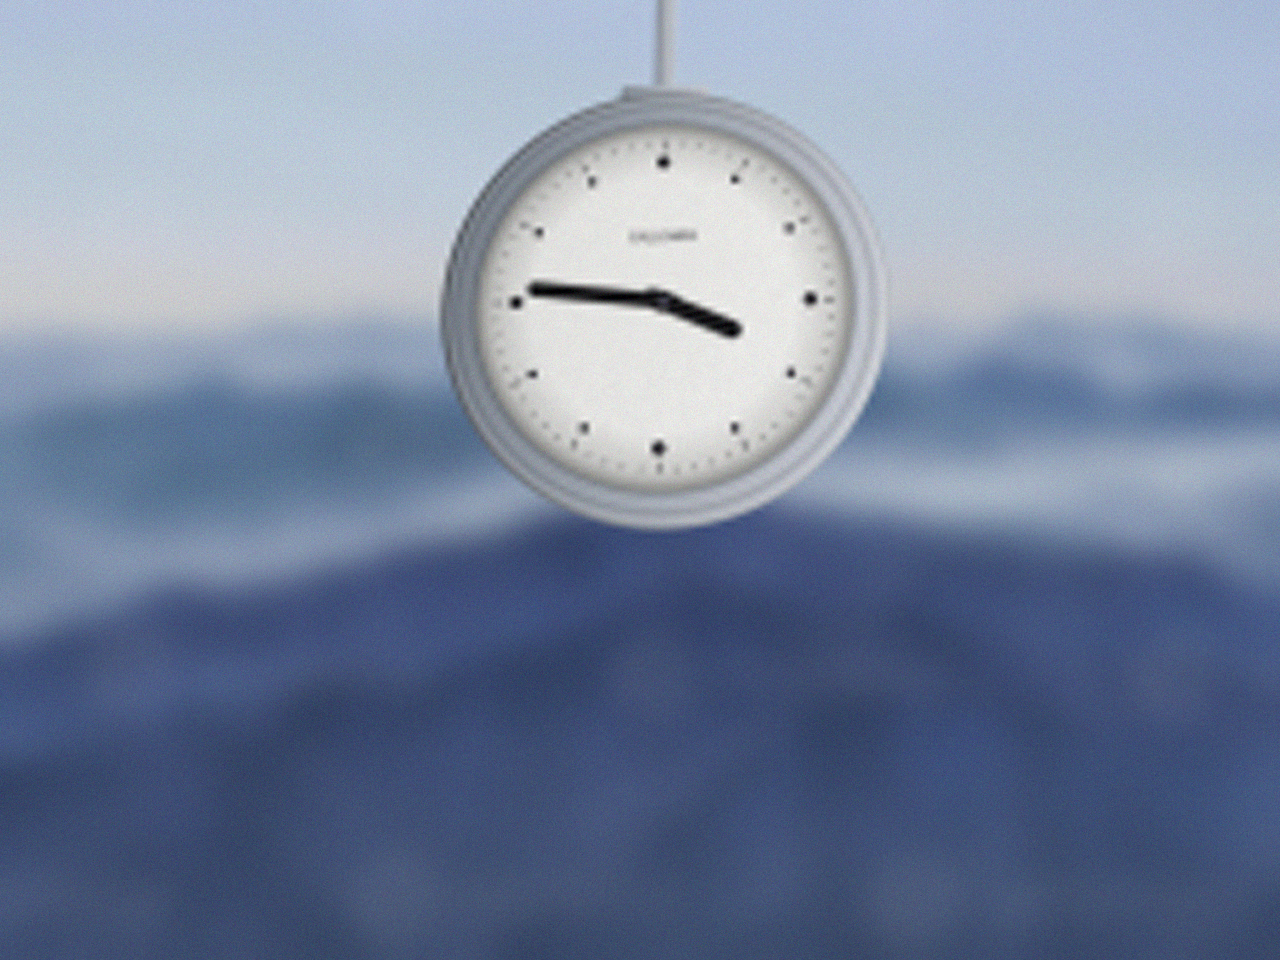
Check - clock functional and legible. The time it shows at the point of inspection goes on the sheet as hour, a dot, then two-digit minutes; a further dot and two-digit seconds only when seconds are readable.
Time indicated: 3.46
